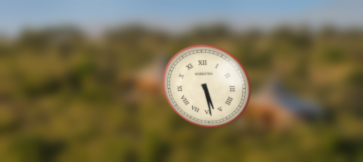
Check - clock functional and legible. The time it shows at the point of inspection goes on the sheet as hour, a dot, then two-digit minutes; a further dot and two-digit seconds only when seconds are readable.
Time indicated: 5.29
